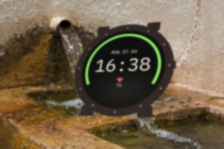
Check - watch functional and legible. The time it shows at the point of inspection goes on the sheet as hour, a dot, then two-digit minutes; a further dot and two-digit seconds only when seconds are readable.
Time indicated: 16.38
